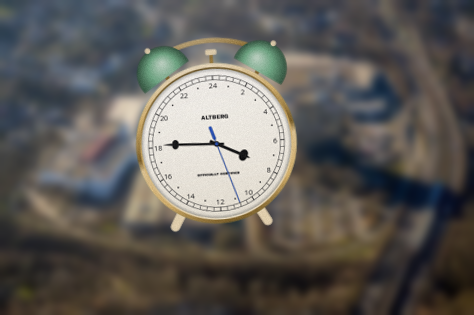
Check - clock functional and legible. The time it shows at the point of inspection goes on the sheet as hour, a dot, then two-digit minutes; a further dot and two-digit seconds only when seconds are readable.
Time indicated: 7.45.27
